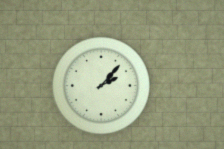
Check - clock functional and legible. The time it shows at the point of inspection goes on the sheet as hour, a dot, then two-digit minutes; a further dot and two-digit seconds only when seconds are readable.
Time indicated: 2.07
